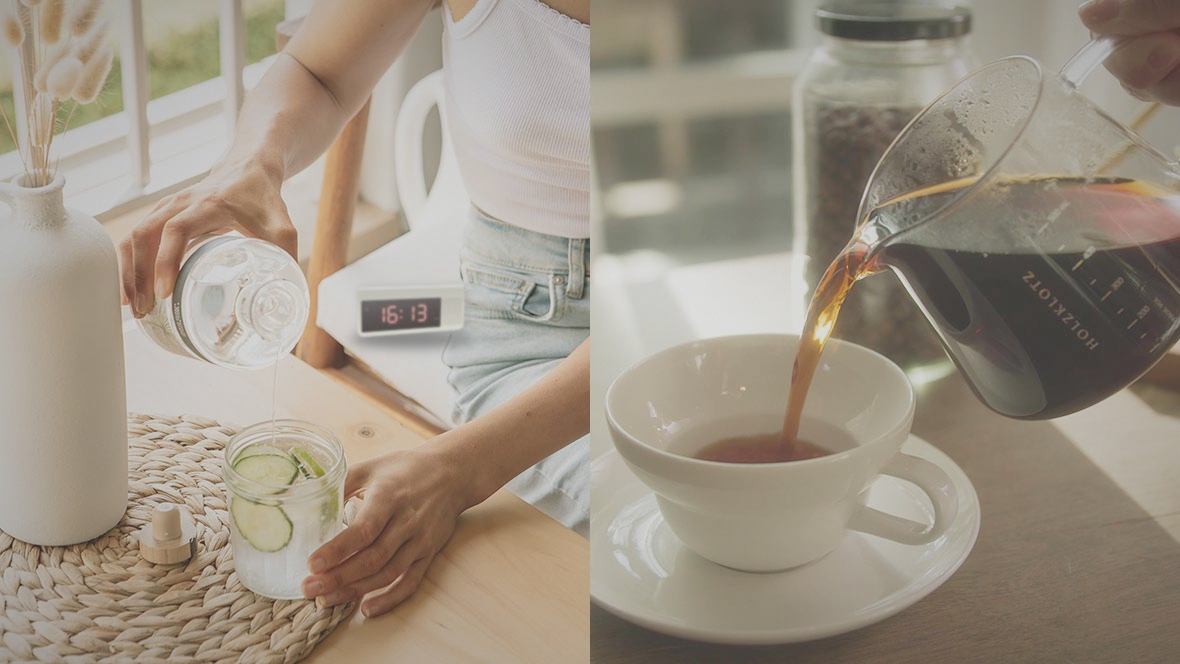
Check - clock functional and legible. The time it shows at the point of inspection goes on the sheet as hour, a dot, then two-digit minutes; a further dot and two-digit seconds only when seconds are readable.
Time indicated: 16.13
